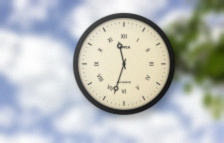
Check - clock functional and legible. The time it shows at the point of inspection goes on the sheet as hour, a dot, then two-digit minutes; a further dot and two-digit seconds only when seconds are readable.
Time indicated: 11.33
